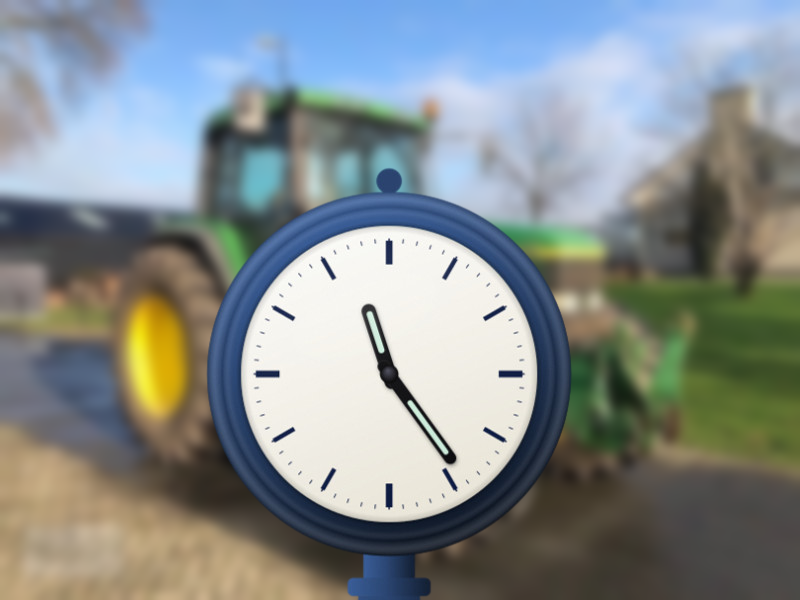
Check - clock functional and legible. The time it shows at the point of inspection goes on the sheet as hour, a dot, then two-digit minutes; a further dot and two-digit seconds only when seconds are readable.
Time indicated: 11.24
